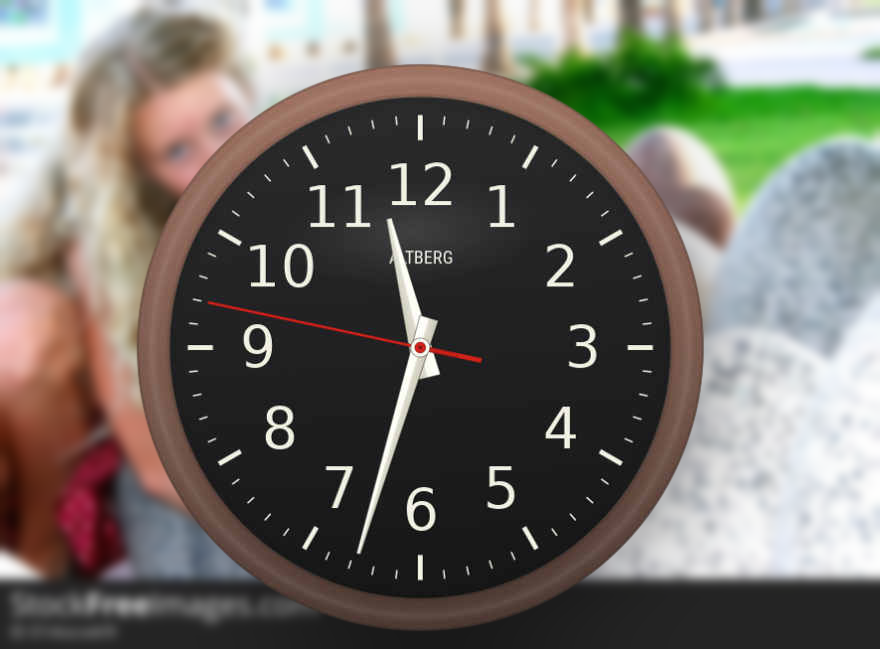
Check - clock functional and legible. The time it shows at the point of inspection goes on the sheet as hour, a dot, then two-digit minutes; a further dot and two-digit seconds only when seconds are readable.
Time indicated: 11.32.47
